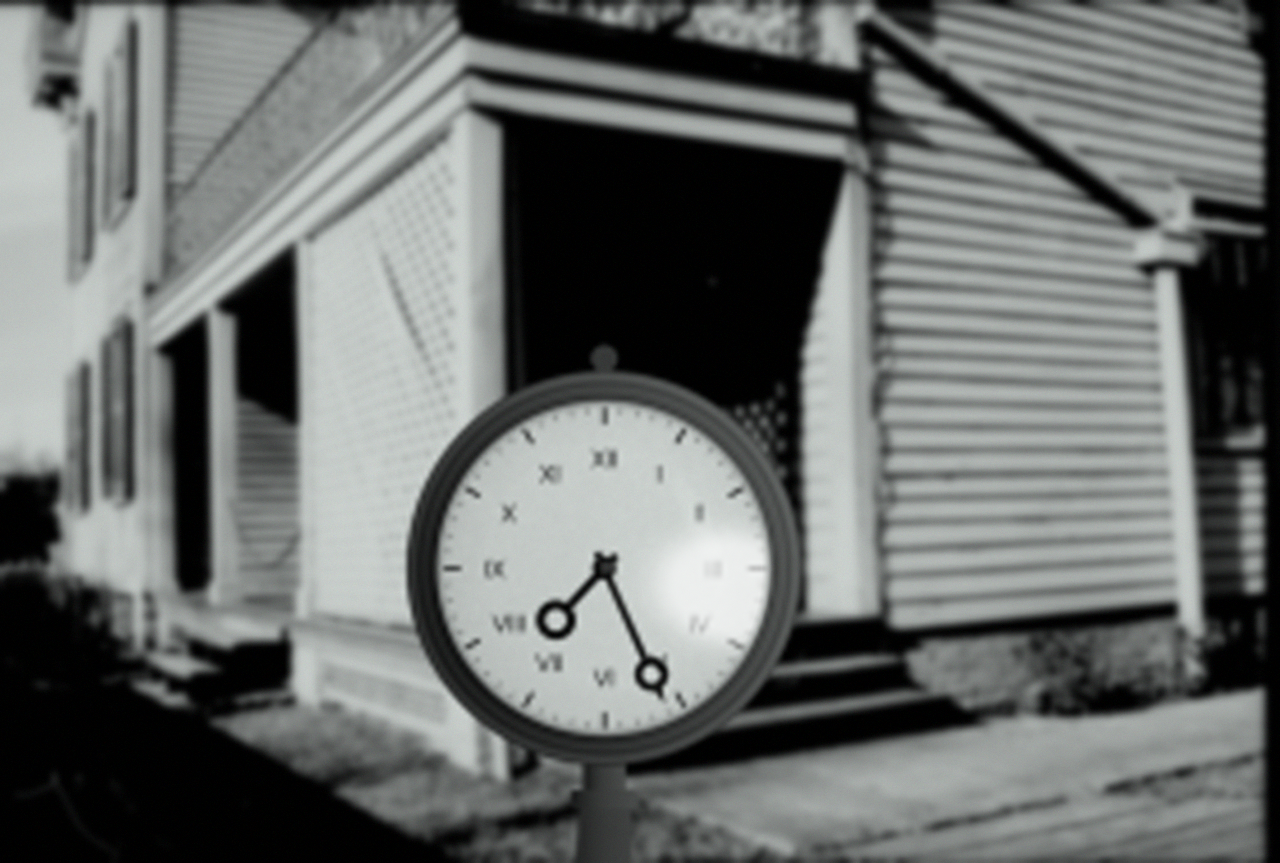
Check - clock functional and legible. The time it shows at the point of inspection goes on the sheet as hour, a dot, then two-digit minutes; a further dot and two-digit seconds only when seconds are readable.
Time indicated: 7.26
